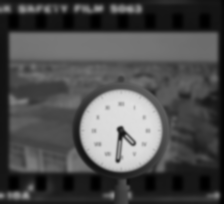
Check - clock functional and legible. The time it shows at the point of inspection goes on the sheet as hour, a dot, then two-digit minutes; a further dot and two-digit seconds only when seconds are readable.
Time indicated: 4.31
